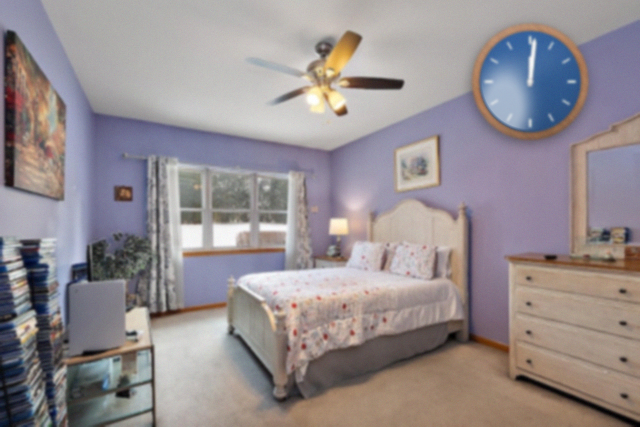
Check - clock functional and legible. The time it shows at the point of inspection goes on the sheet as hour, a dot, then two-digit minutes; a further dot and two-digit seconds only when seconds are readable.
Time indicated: 12.01
